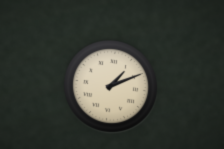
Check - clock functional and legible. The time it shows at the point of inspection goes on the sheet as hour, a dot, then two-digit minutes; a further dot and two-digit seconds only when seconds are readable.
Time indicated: 1.10
